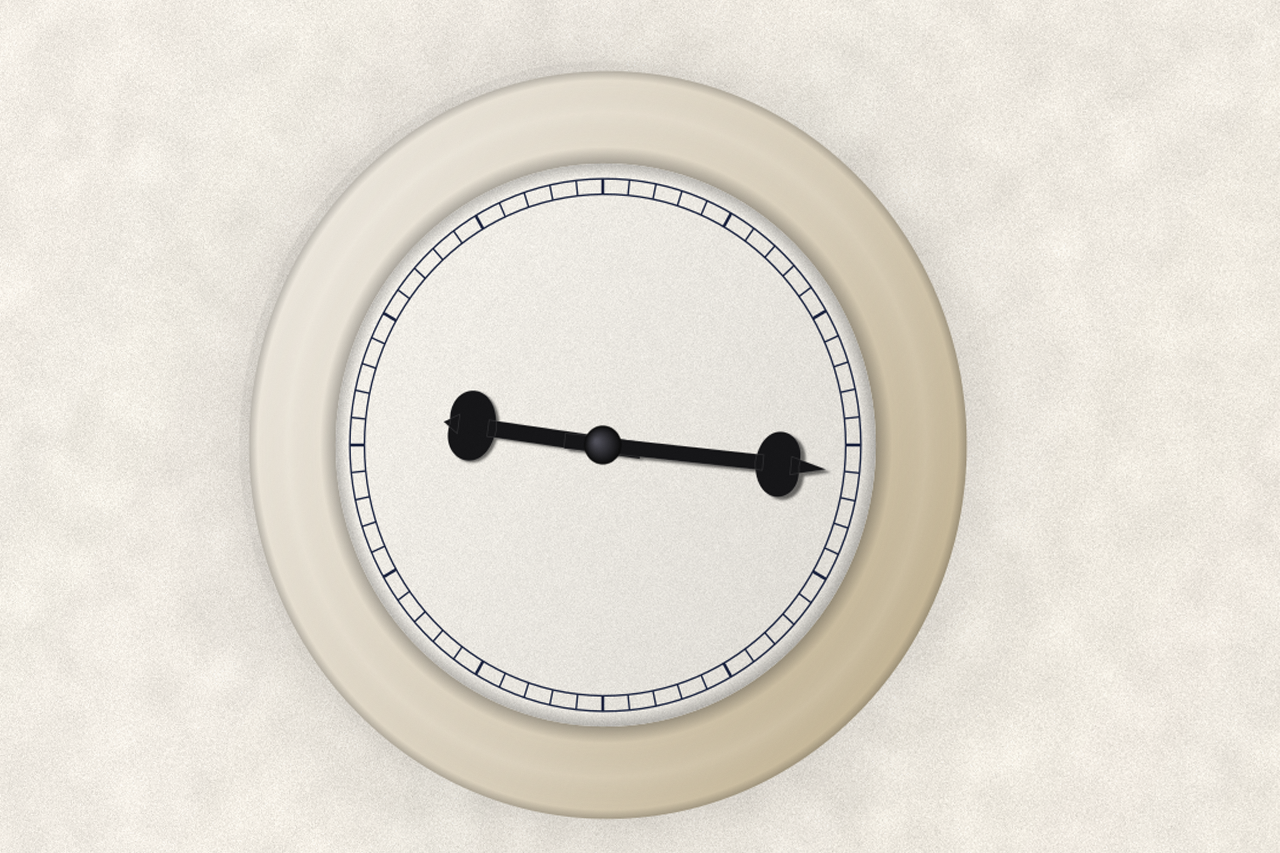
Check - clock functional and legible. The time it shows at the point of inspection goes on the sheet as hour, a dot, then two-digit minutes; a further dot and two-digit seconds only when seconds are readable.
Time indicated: 9.16
